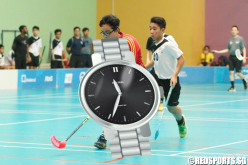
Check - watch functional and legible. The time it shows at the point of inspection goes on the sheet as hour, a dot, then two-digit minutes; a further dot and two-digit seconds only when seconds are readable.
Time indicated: 11.34
